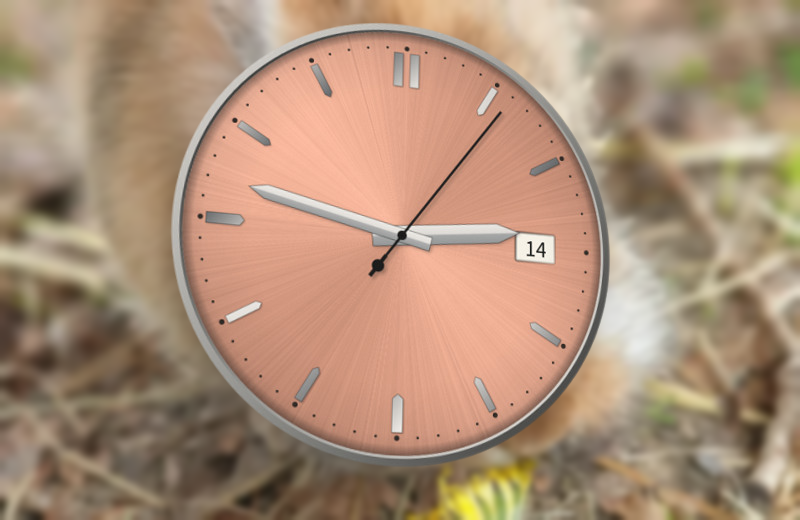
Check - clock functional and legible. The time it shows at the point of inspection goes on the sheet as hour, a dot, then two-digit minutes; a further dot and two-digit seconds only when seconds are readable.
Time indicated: 2.47.06
